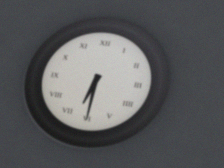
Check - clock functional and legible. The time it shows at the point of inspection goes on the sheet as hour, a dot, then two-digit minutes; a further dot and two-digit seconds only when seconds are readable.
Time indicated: 6.30
